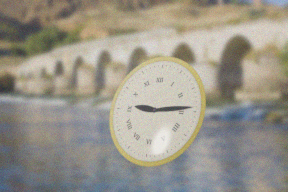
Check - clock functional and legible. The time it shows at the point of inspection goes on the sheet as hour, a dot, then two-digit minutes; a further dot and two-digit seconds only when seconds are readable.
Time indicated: 9.14
